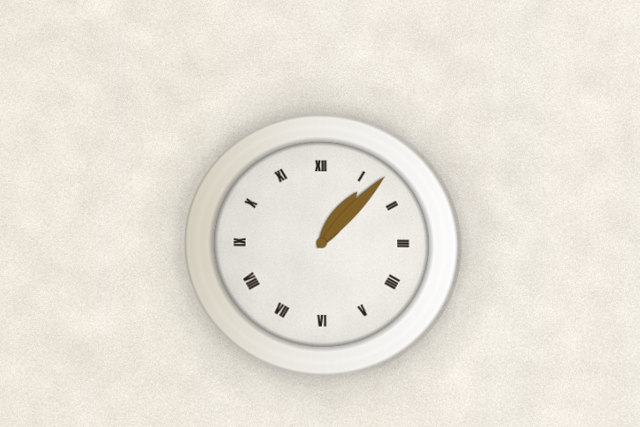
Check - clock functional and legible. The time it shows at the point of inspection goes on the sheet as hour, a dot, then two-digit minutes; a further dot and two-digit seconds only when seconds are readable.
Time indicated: 1.07
